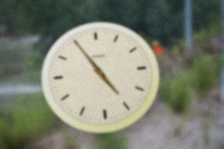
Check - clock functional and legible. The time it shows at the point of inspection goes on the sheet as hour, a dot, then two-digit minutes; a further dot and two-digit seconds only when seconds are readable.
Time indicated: 4.55
